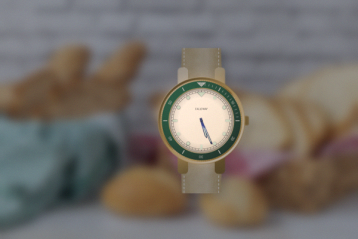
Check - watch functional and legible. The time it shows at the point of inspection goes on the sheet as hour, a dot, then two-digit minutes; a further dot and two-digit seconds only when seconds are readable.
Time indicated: 5.26
